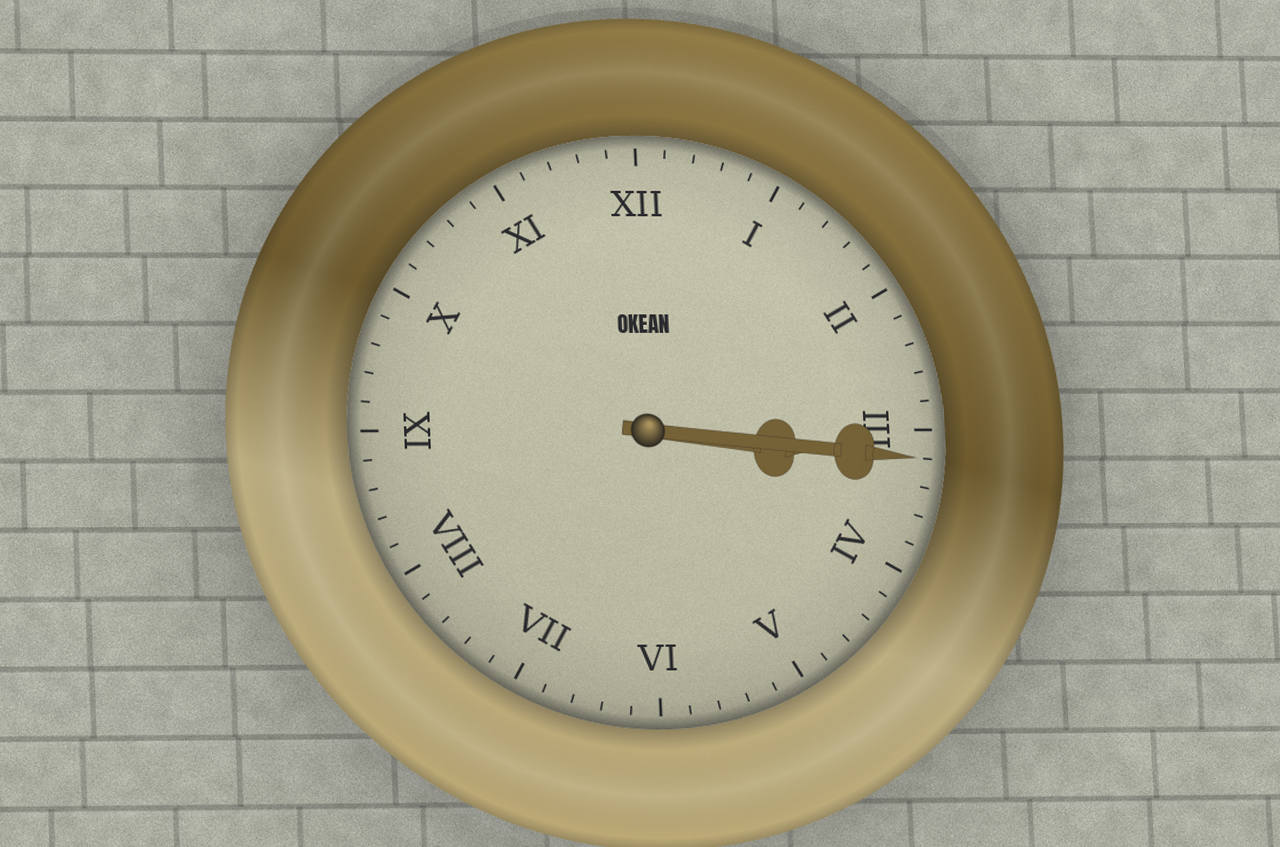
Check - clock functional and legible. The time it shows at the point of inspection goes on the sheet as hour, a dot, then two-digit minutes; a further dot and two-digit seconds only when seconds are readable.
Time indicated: 3.16
